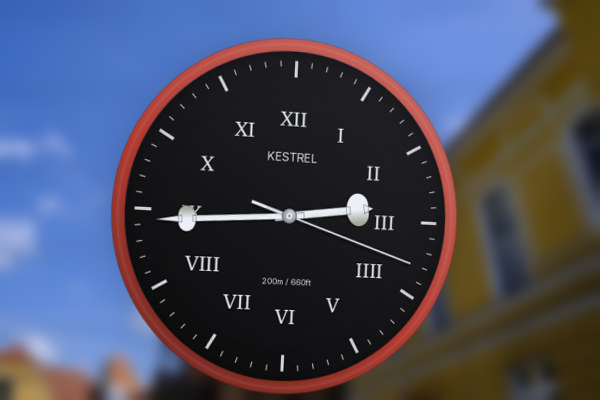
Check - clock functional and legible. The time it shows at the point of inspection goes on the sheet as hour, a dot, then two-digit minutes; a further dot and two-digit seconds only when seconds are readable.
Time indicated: 2.44.18
